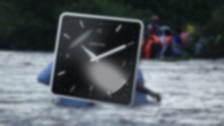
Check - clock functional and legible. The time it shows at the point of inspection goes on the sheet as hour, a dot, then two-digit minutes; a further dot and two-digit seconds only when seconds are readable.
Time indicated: 10.10
